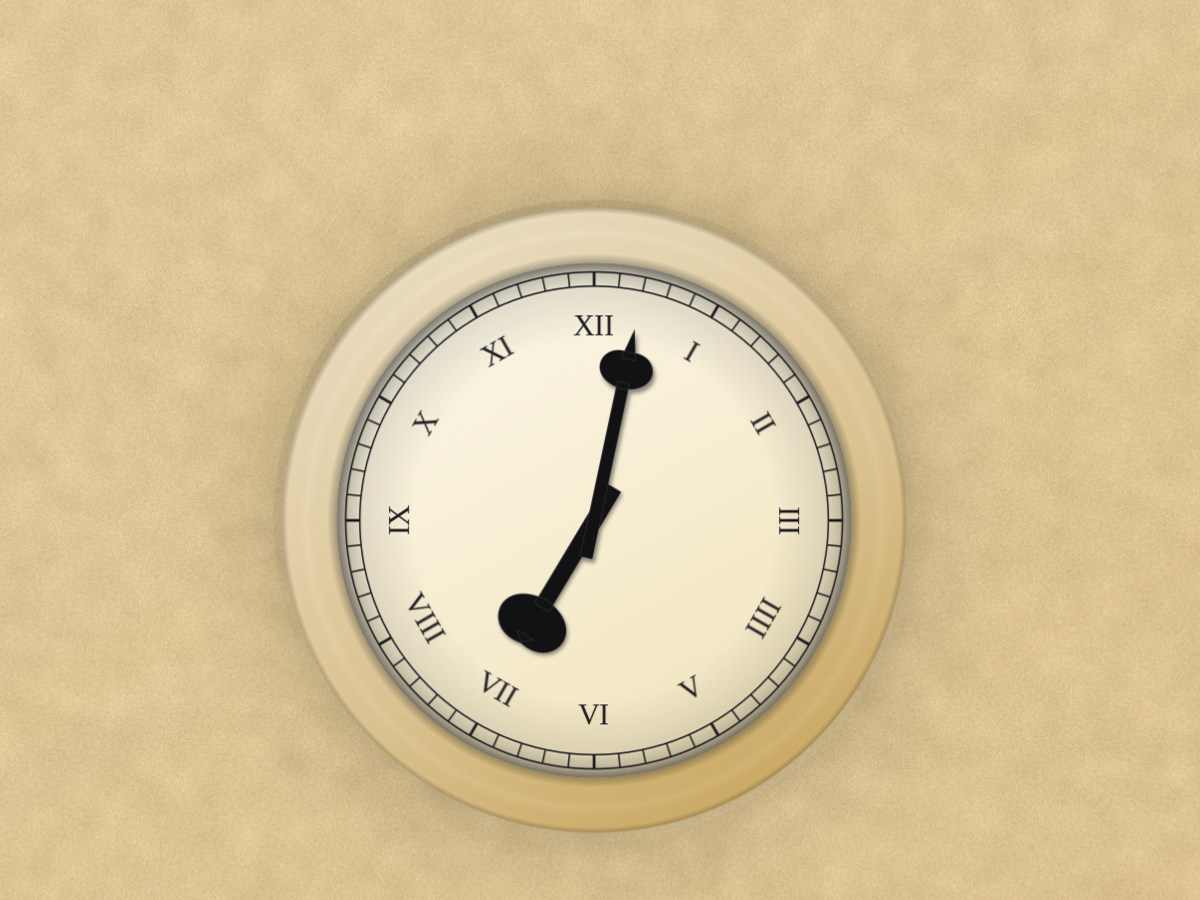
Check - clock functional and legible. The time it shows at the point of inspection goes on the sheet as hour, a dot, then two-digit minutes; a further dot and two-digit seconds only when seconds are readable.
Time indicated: 7.02
